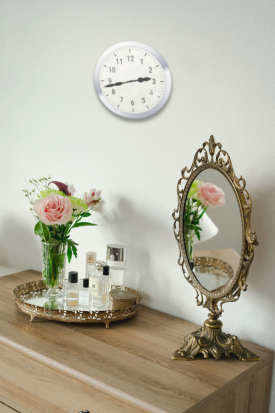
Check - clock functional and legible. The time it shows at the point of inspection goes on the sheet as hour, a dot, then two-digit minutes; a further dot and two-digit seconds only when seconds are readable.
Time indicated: 2.43
